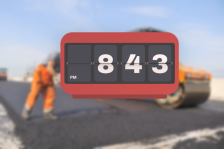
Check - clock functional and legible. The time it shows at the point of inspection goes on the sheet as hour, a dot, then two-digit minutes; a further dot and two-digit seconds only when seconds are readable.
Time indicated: 8.43
